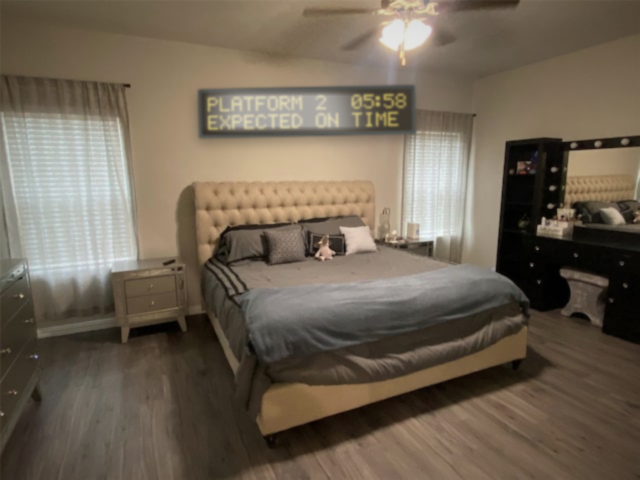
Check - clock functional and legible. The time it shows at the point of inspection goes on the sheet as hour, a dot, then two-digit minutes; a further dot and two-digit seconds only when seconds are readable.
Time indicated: 5.58
